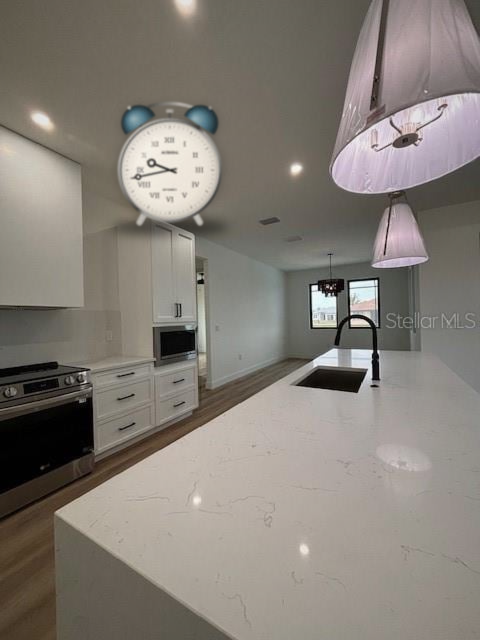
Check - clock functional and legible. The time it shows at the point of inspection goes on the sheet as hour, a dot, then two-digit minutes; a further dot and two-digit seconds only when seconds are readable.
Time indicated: 9.43
